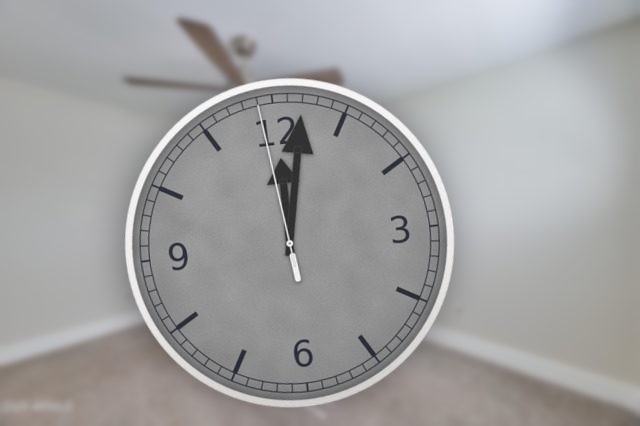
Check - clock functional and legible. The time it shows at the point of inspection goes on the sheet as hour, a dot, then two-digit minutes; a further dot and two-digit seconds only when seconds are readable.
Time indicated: 12.01.59
